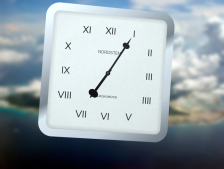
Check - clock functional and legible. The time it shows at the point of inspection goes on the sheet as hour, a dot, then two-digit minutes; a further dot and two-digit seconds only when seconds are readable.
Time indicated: 7.05
